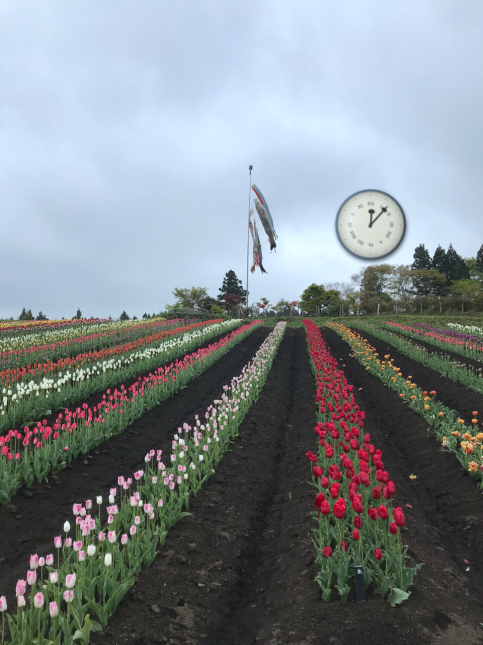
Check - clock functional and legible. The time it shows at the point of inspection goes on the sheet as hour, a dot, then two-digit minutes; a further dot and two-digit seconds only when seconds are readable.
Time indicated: 12.07
